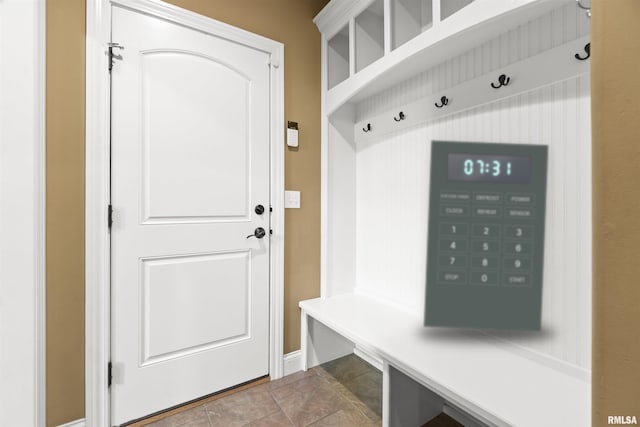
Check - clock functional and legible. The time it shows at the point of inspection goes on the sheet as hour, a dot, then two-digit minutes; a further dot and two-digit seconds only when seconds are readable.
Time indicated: 7.31
